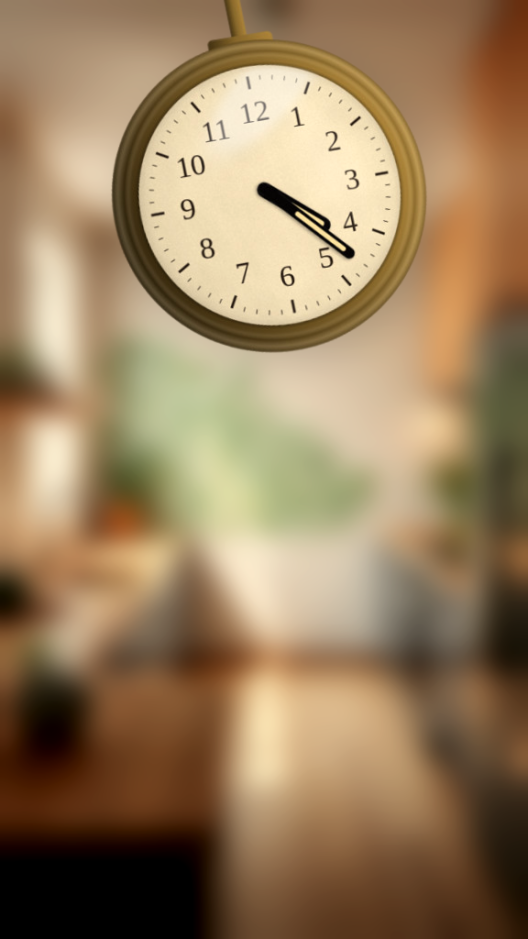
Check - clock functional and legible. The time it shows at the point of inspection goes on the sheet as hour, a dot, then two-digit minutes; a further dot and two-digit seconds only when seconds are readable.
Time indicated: 4.23
